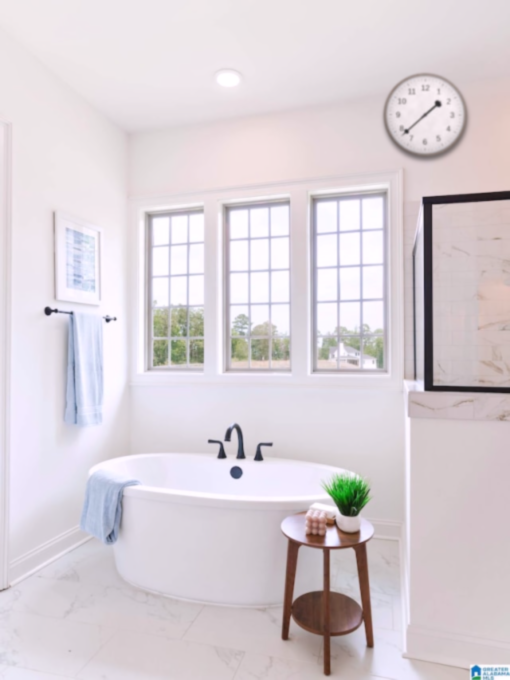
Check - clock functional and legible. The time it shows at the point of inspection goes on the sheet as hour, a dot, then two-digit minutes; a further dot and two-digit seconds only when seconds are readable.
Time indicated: 1.38
